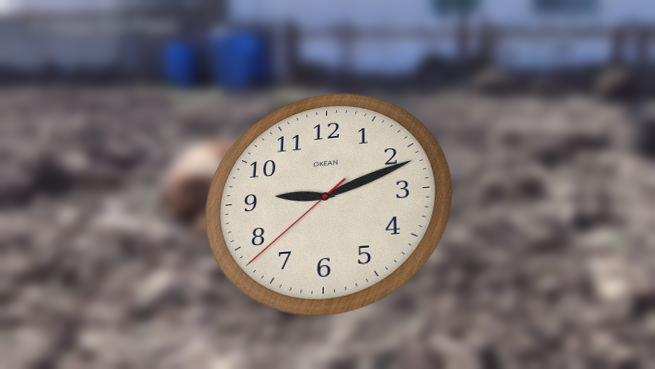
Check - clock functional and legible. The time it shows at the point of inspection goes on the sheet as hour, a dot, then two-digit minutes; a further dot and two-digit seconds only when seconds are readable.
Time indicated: 9.11.38
